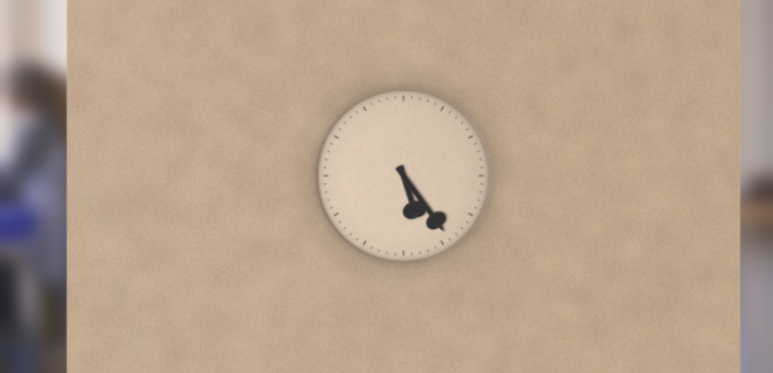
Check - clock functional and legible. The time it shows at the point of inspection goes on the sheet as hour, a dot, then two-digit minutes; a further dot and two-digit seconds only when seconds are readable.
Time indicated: 5.24
